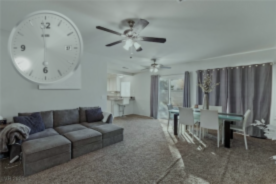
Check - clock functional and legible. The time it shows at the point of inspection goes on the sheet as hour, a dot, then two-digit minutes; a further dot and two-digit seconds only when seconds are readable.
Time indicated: 5.59
